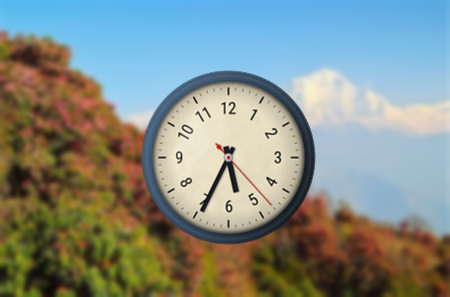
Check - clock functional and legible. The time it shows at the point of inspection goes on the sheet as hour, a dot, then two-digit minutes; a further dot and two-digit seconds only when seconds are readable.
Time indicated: 5.34.23
